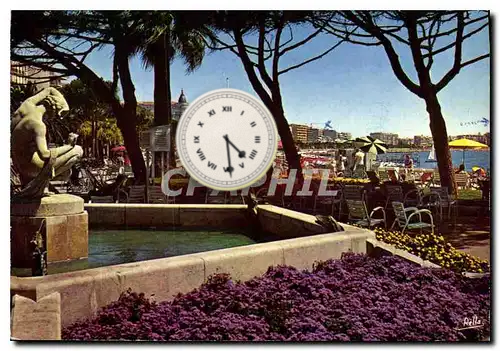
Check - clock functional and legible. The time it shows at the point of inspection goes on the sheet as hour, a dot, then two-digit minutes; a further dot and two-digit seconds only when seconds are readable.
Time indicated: 4.29
